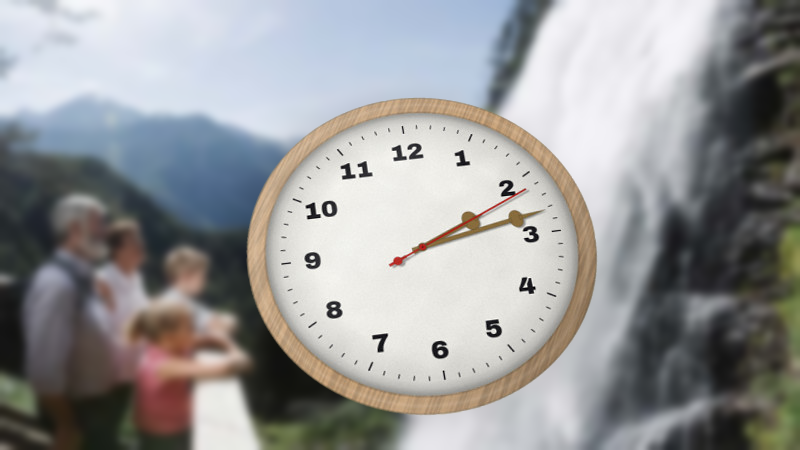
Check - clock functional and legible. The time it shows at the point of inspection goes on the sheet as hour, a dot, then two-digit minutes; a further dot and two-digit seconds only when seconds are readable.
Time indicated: 2.13.11
